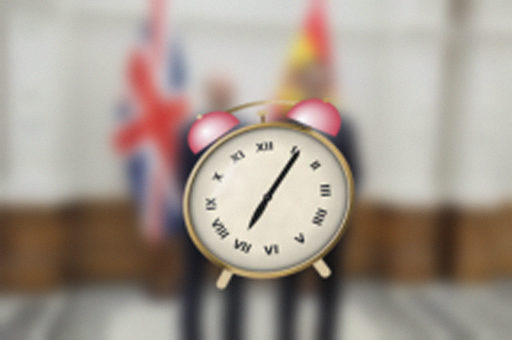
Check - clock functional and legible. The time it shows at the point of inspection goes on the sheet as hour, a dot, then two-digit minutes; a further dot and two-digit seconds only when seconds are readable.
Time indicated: 7.06
